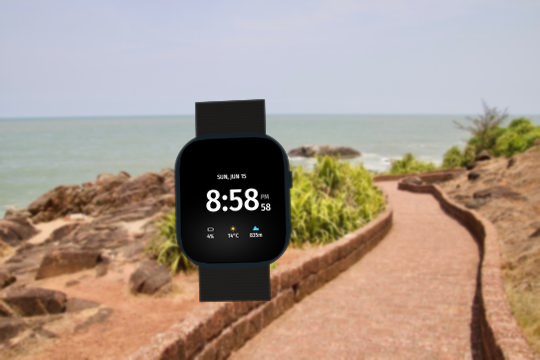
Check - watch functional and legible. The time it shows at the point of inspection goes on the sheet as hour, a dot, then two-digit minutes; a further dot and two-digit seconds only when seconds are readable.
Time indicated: 8.58.58
